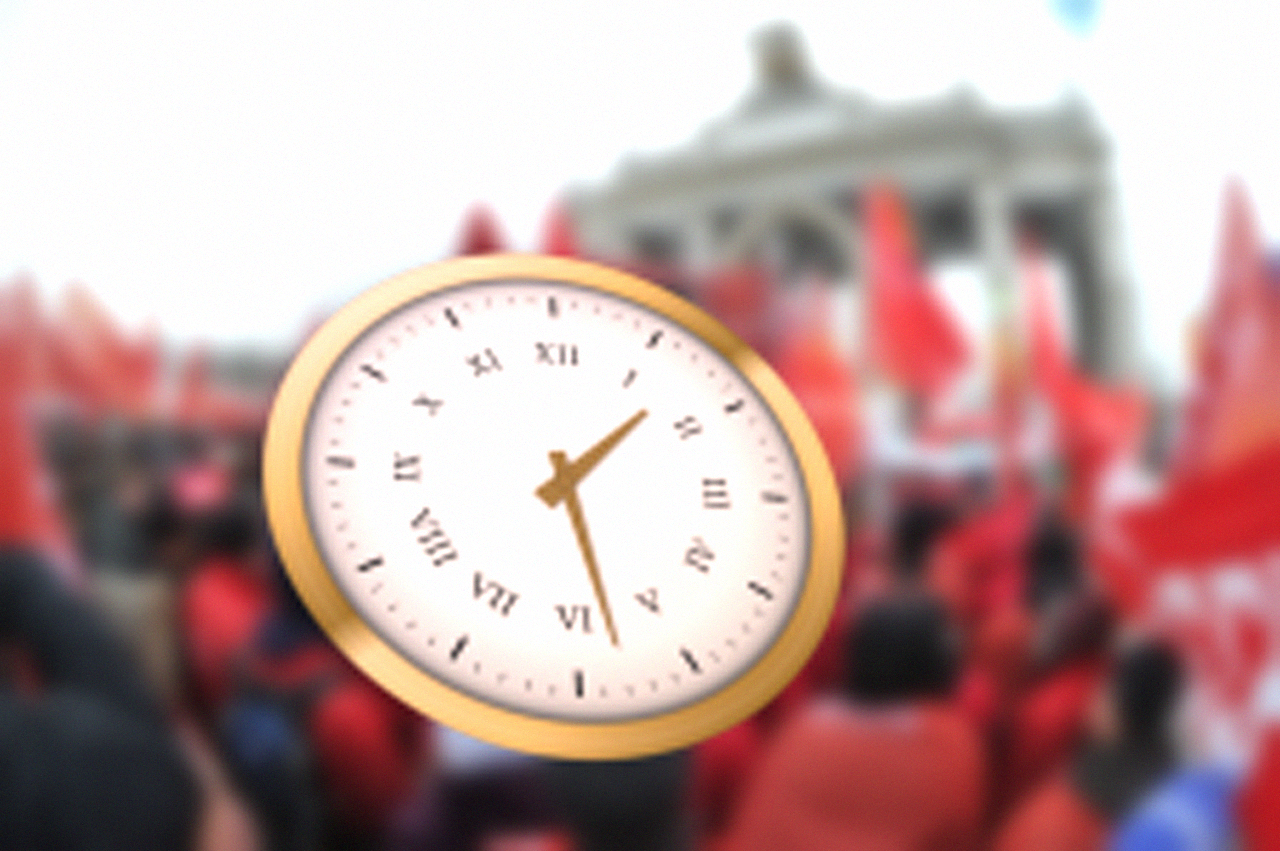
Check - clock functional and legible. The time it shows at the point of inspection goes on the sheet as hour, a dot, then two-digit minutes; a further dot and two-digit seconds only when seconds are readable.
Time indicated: 1.28
